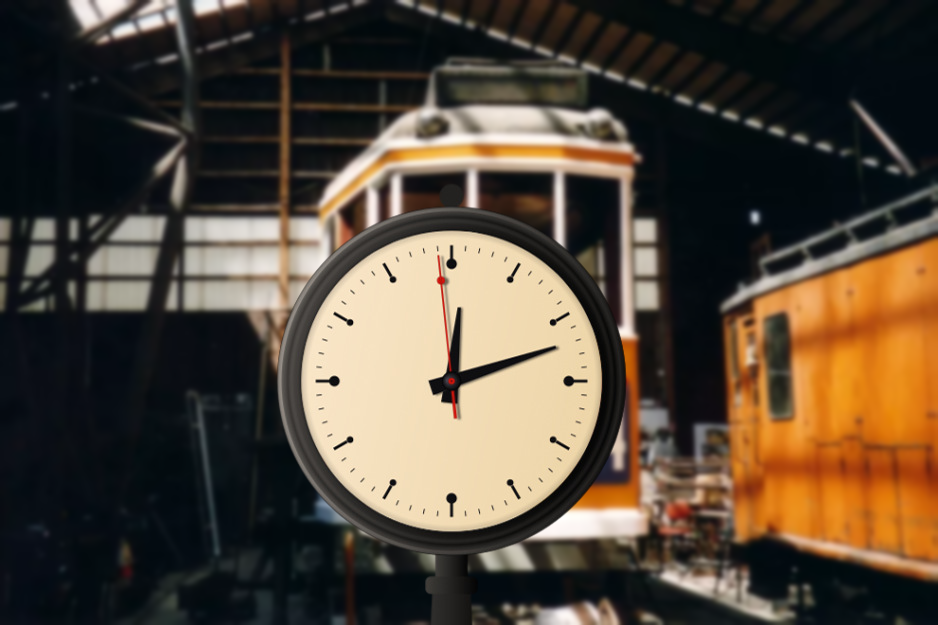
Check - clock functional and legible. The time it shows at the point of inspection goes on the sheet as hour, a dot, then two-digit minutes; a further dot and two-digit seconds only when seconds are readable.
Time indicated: 12.11.59
